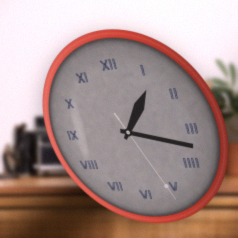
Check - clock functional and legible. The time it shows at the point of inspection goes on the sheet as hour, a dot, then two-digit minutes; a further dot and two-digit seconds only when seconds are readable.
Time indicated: 1.17.26
